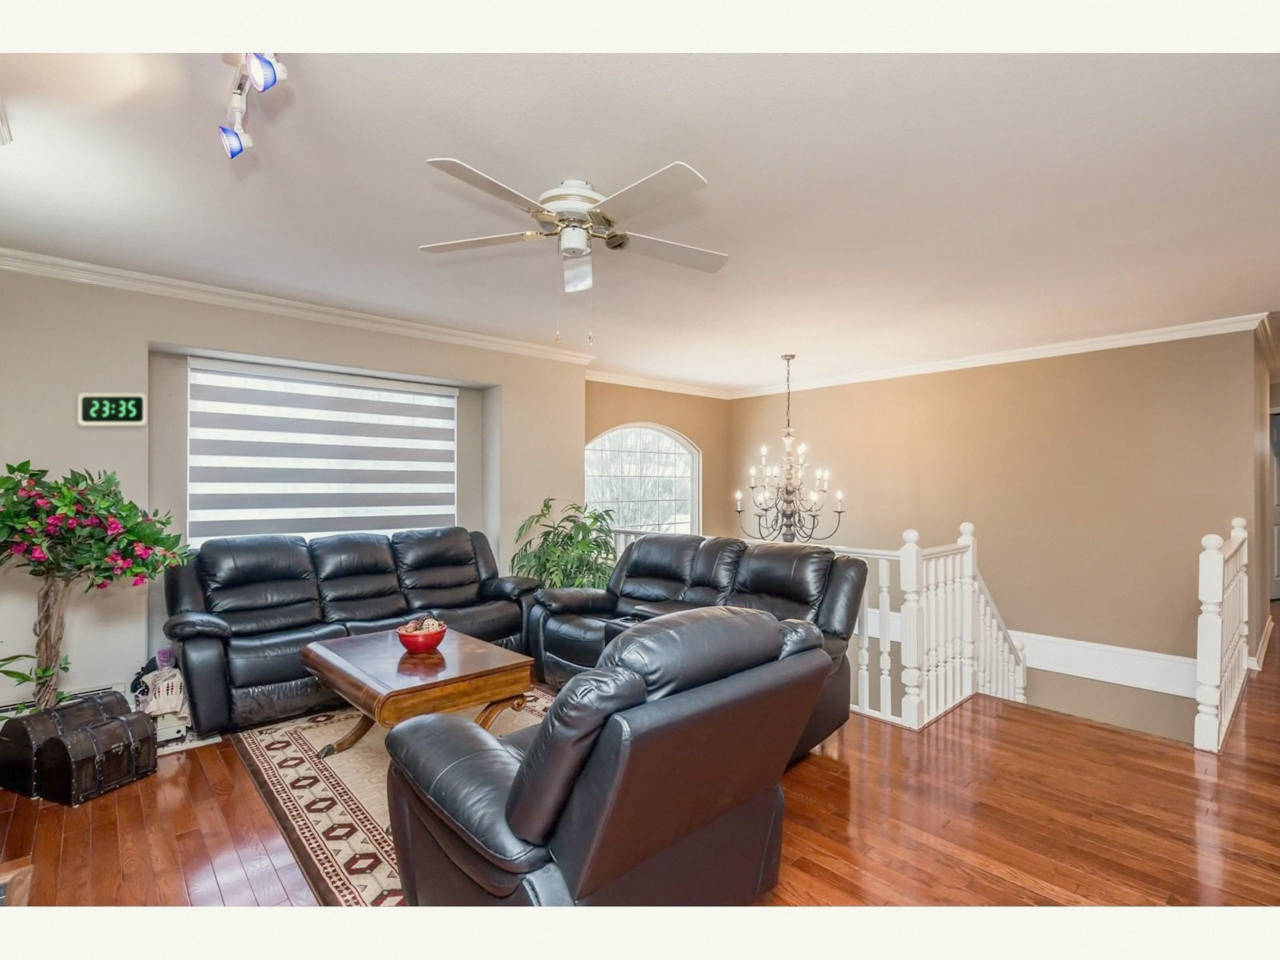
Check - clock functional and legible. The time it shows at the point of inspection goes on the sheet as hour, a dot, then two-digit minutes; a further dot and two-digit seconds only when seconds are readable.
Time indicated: 23.35
